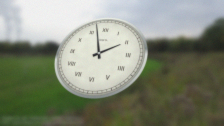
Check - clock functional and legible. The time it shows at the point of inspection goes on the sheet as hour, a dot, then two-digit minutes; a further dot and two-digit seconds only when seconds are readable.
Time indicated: 1.57
